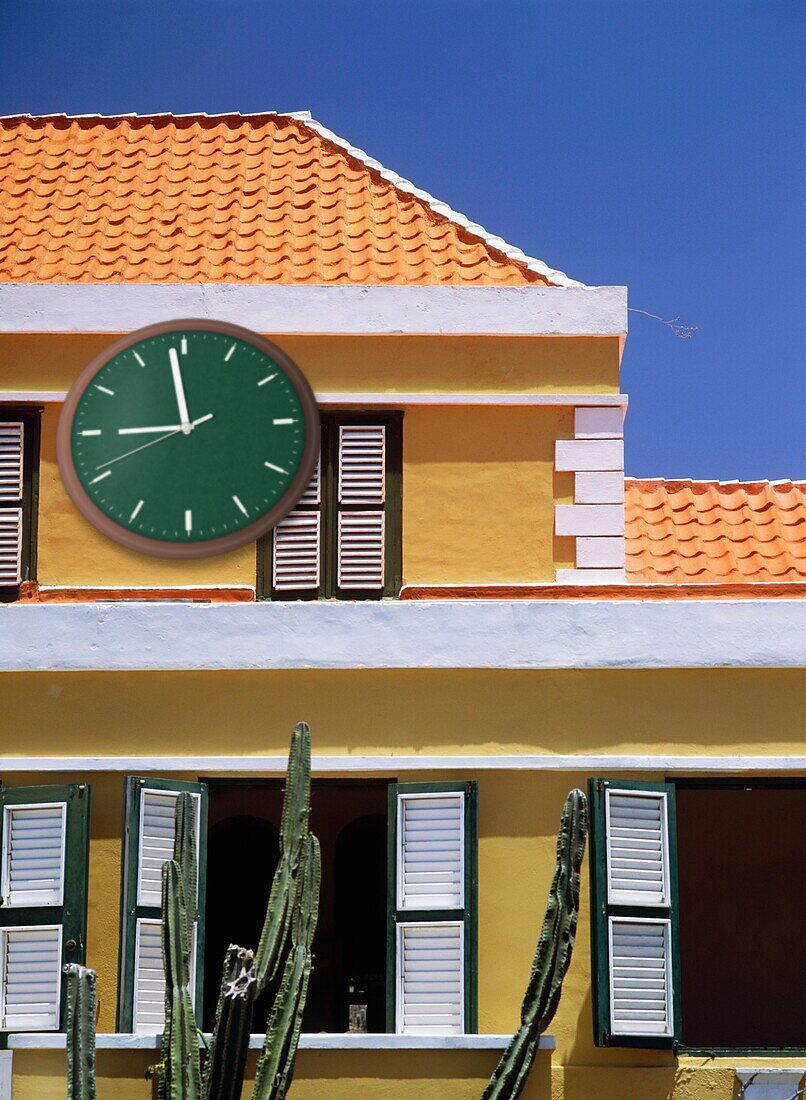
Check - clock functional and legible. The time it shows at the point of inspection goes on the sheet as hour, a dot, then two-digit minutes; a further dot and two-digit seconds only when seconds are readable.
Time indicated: 8.58.41
